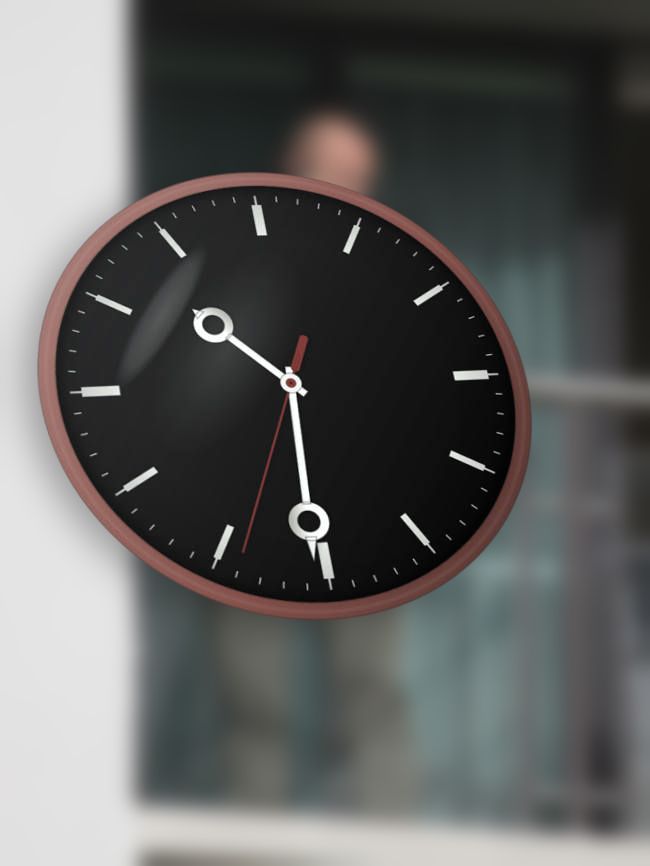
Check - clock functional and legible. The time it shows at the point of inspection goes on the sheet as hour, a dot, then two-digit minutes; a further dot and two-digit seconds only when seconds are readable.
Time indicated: 10.30.34
